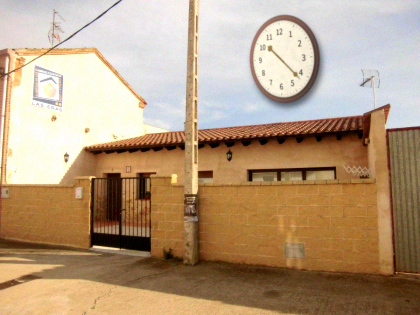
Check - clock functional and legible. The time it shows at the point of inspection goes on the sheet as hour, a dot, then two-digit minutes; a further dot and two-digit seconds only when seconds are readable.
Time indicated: 10.22
